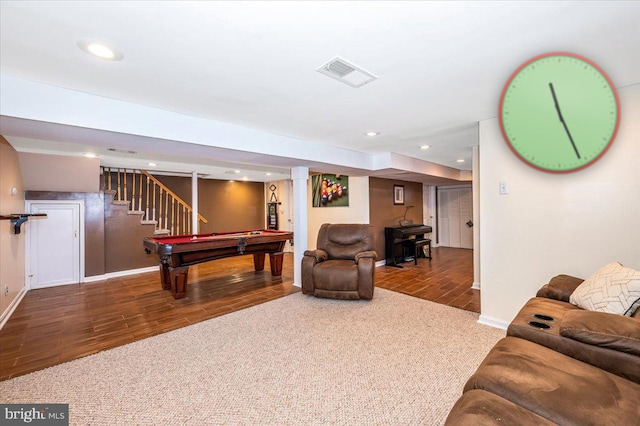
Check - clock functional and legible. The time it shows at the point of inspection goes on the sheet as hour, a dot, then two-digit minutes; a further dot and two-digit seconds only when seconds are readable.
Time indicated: 11.26
